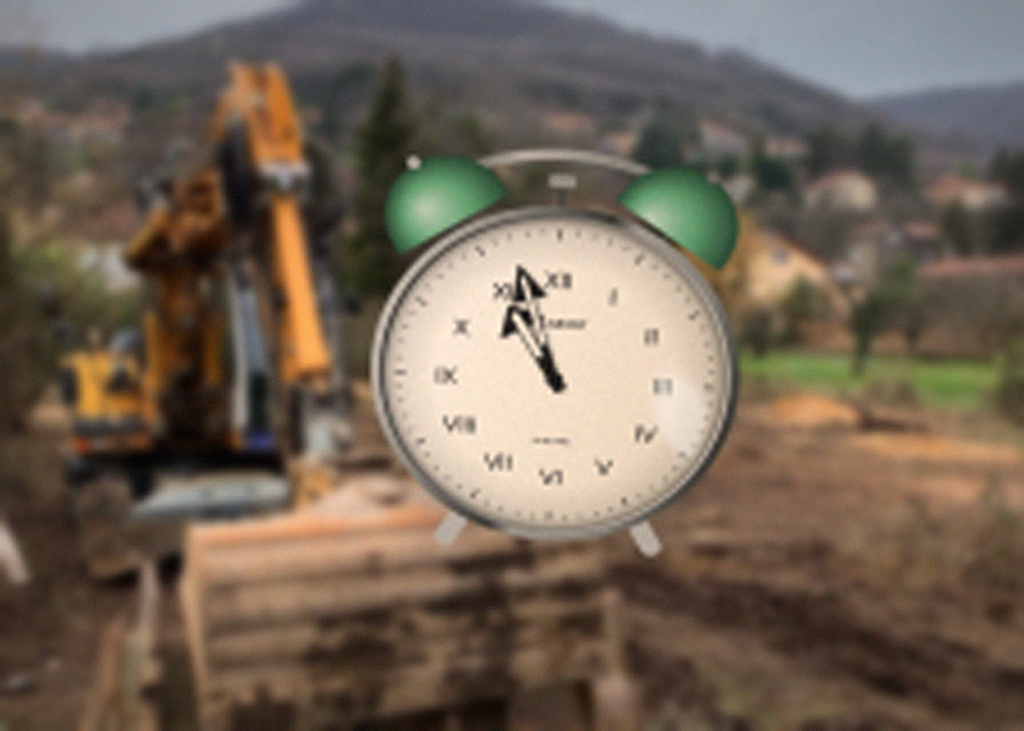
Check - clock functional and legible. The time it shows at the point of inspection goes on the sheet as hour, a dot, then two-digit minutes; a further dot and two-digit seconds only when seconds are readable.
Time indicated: 10.57
